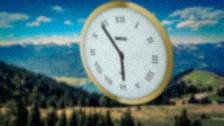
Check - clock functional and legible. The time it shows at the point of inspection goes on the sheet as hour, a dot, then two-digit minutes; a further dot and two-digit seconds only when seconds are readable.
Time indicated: 5.54
